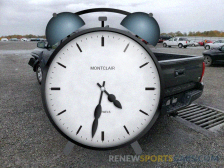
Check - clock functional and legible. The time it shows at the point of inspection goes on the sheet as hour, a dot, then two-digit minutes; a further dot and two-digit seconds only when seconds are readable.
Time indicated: 4.32
